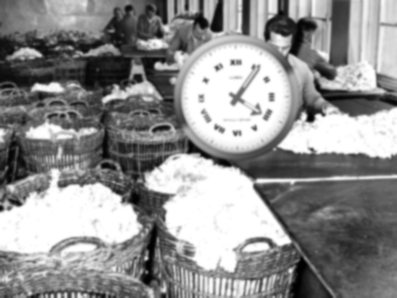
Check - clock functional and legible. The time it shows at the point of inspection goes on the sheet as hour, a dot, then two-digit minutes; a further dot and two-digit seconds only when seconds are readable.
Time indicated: 4.06
